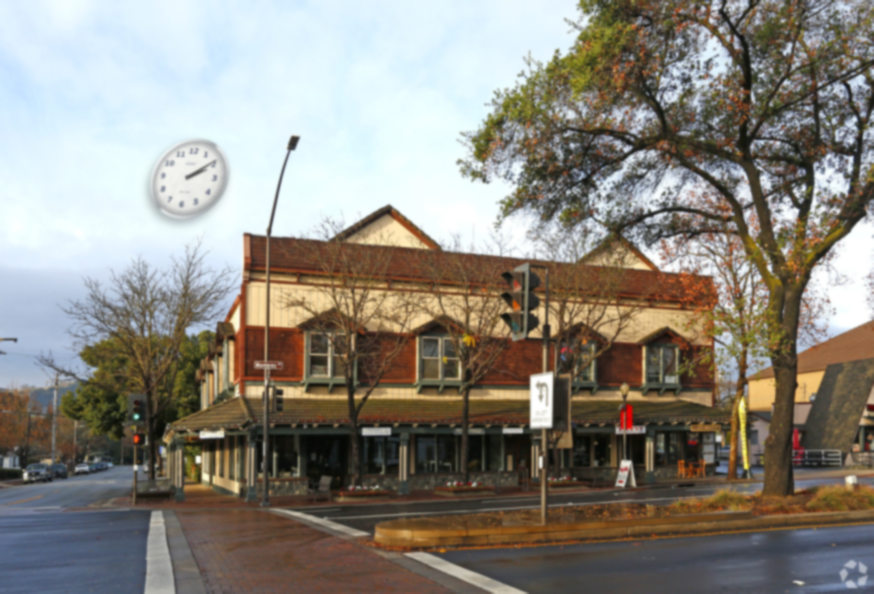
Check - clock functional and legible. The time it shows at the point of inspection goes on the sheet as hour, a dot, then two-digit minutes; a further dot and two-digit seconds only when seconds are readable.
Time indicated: 2.09
